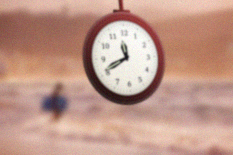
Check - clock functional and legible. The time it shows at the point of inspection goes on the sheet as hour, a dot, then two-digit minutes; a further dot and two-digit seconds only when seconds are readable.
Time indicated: 11.41
